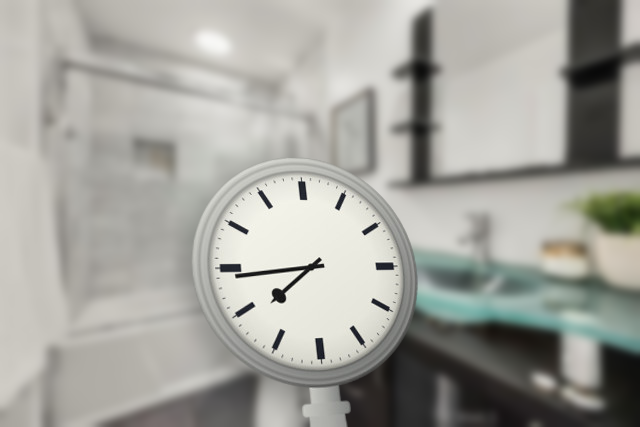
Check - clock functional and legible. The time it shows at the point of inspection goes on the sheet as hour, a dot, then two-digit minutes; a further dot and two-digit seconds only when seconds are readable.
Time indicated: 7.44
